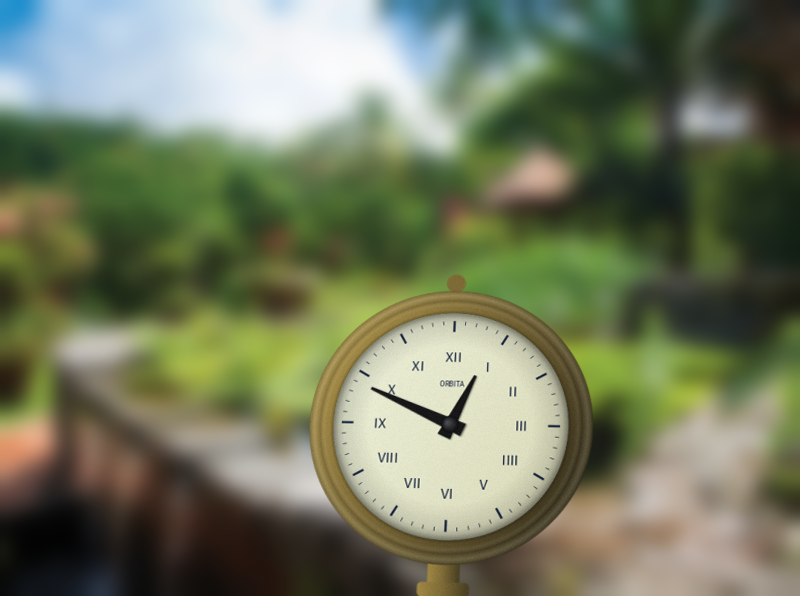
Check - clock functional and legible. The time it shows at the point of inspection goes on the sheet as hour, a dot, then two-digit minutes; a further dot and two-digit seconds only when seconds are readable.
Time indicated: 12.49
